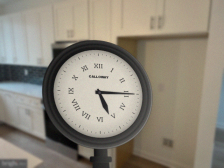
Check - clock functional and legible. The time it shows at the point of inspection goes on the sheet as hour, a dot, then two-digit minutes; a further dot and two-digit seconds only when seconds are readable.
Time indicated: 5.15
